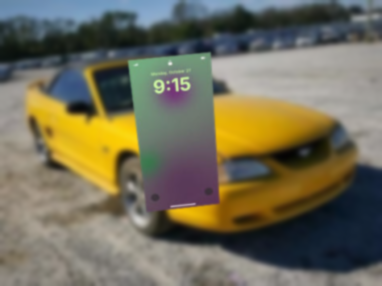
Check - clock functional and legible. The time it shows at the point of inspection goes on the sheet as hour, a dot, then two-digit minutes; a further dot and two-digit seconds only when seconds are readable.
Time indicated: 9.15
